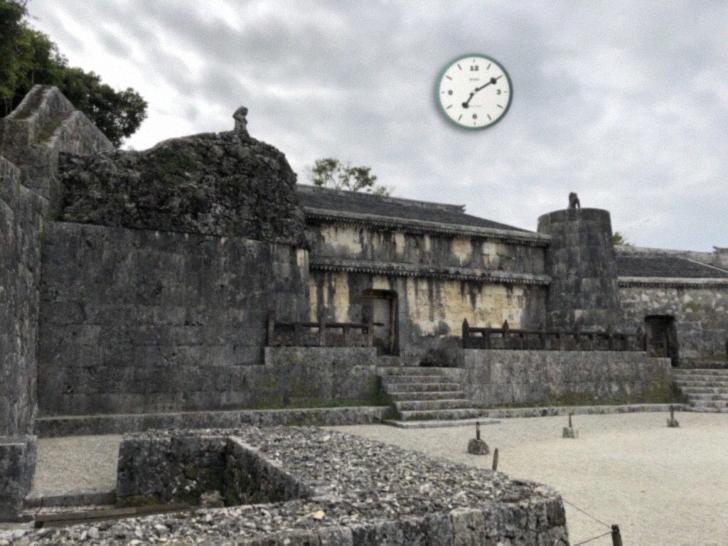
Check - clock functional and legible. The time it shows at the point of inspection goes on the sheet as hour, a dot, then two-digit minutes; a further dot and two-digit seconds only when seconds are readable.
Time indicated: 7.10
